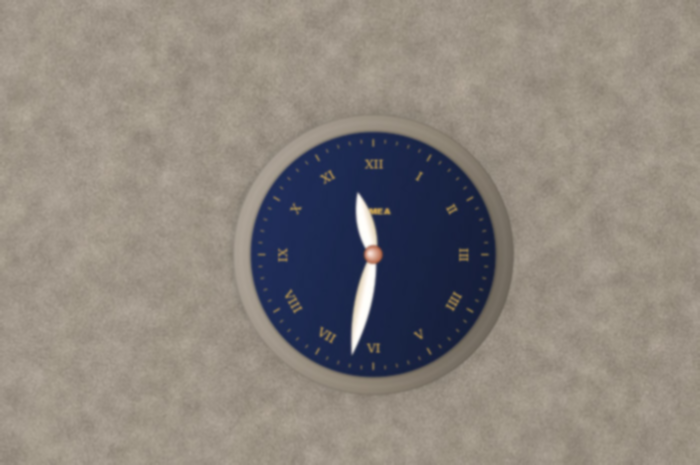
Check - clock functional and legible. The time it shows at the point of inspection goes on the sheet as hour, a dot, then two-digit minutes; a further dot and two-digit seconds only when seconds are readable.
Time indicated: 11.32
